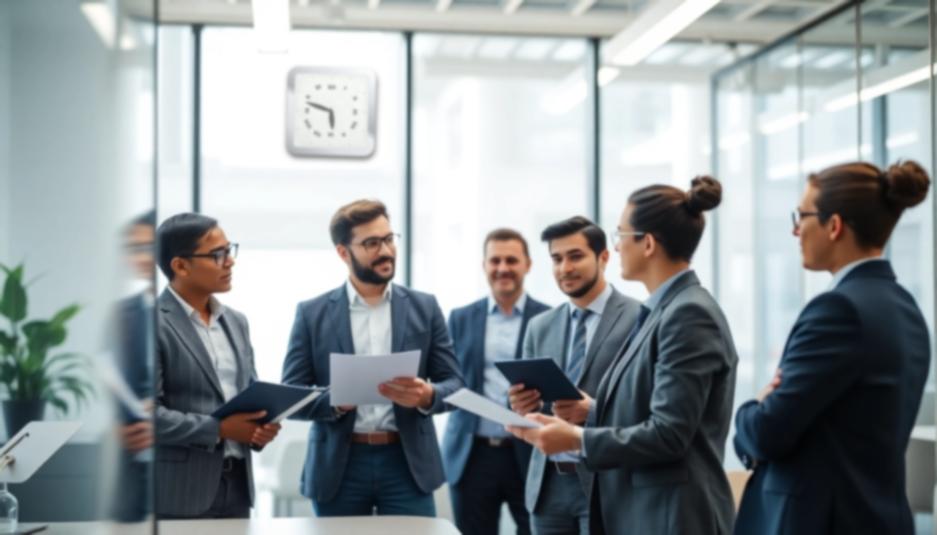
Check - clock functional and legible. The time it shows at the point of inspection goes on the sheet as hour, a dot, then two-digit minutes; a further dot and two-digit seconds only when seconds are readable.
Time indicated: 5.48
